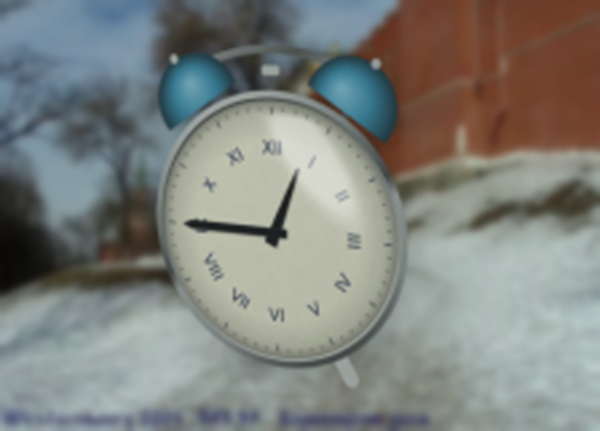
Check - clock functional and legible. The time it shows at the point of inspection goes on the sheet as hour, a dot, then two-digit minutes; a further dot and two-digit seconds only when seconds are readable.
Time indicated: 12.45
